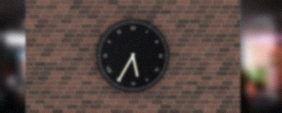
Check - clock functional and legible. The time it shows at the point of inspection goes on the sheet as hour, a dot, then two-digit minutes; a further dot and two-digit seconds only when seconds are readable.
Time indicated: 5.35
